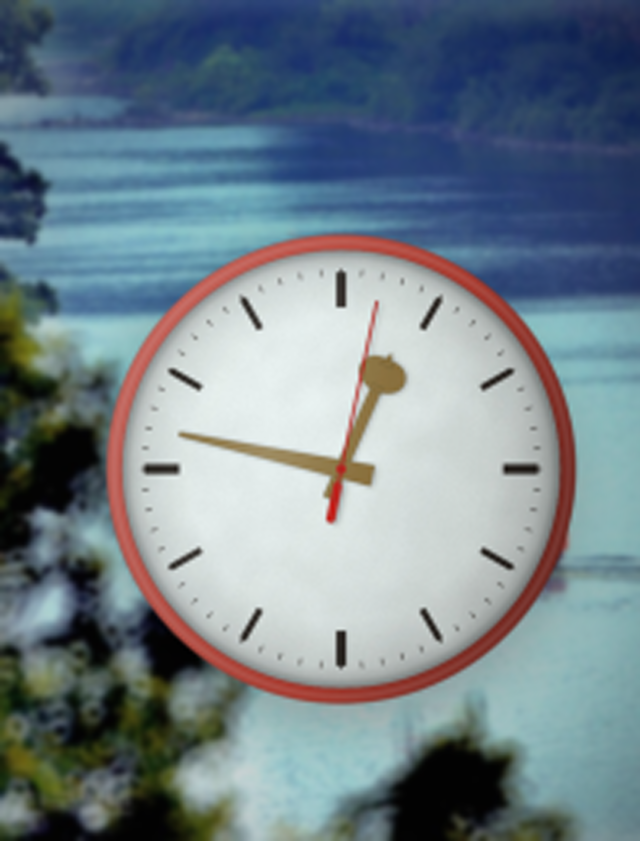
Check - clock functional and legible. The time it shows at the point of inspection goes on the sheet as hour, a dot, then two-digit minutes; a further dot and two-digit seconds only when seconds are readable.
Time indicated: 12.47.02
